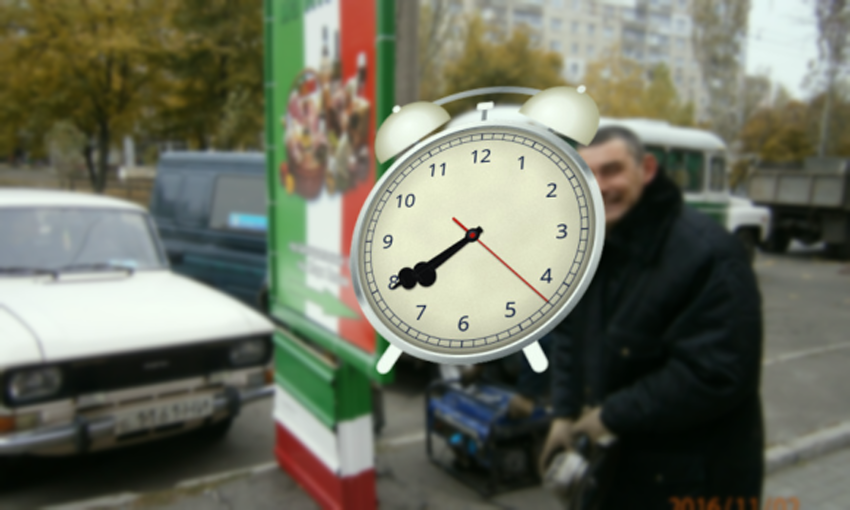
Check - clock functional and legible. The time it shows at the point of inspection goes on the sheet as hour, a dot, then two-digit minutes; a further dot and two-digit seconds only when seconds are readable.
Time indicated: 7.39.22
